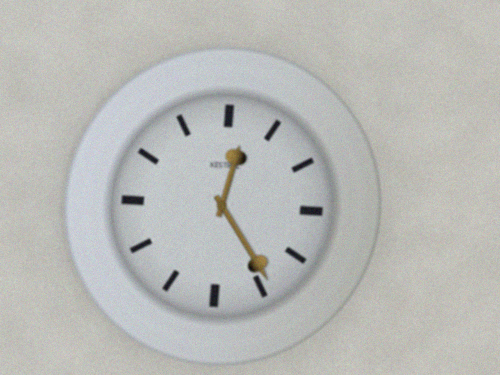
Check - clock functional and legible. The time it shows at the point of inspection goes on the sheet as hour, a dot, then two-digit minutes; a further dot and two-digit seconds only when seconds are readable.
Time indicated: 12.24
